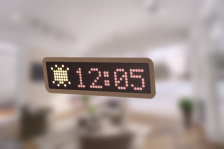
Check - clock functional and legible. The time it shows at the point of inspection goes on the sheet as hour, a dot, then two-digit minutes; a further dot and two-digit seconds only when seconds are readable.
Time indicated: 12.05
